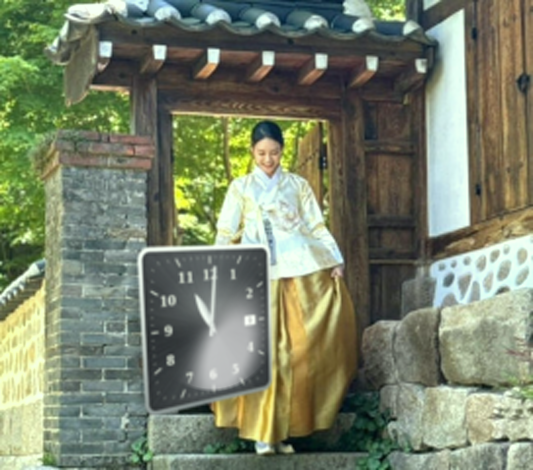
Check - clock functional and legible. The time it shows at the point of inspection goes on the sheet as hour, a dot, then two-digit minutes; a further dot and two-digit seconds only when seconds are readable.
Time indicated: 11.01
